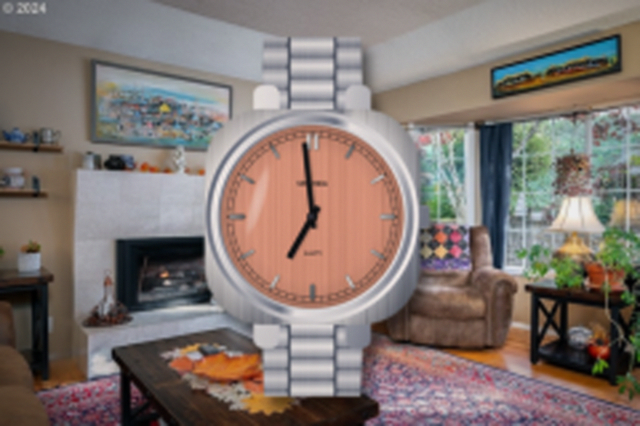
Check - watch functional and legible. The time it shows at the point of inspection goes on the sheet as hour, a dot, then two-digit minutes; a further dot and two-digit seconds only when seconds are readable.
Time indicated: 6.59
